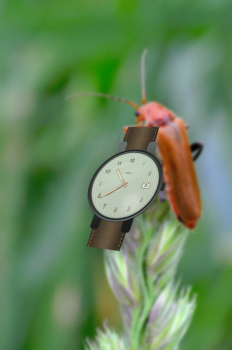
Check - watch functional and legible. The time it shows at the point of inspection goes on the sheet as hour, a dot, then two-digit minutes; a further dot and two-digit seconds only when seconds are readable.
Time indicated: 10.39
